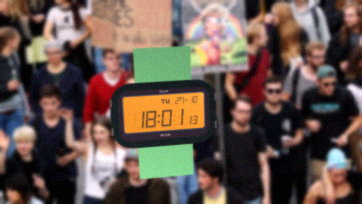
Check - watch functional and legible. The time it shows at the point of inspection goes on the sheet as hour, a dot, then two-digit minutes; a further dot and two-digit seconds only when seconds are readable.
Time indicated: 18.01
